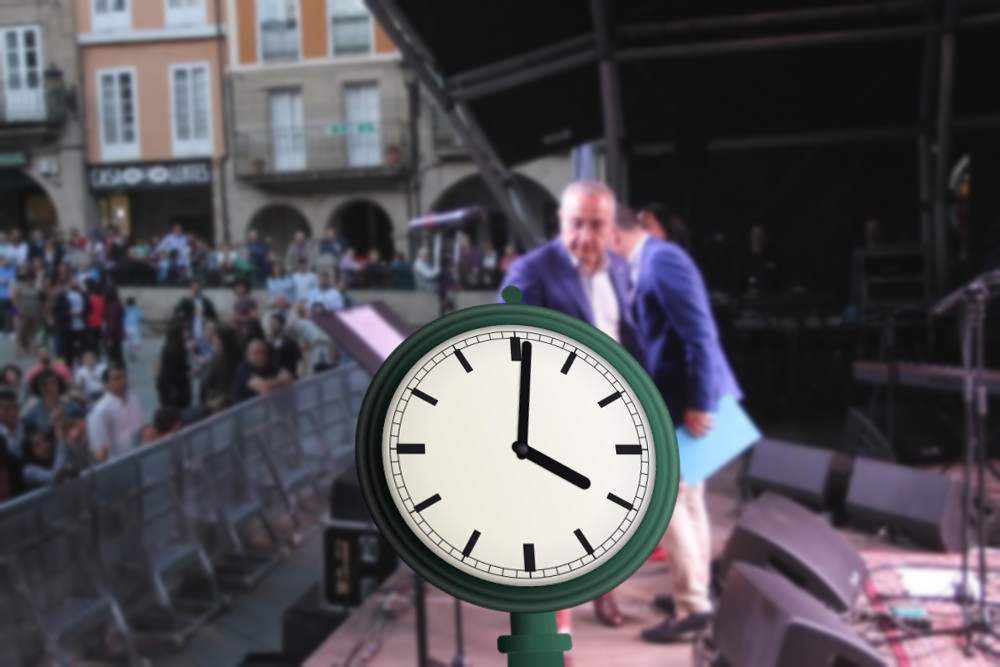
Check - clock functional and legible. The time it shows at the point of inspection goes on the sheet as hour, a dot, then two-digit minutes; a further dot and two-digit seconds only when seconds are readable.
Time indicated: 4.01
